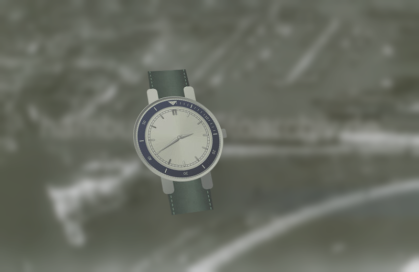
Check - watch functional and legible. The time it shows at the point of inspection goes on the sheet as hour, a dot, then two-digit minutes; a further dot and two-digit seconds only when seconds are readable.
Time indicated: 2.40
